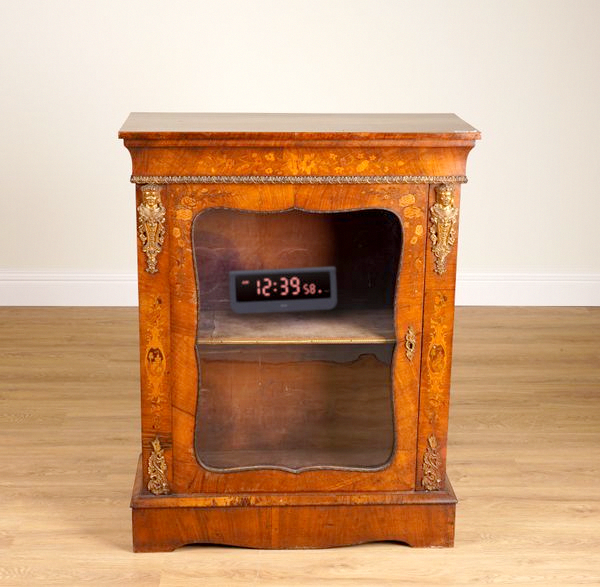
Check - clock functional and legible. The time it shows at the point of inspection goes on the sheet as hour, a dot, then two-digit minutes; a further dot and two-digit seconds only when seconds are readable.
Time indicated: 12.39
